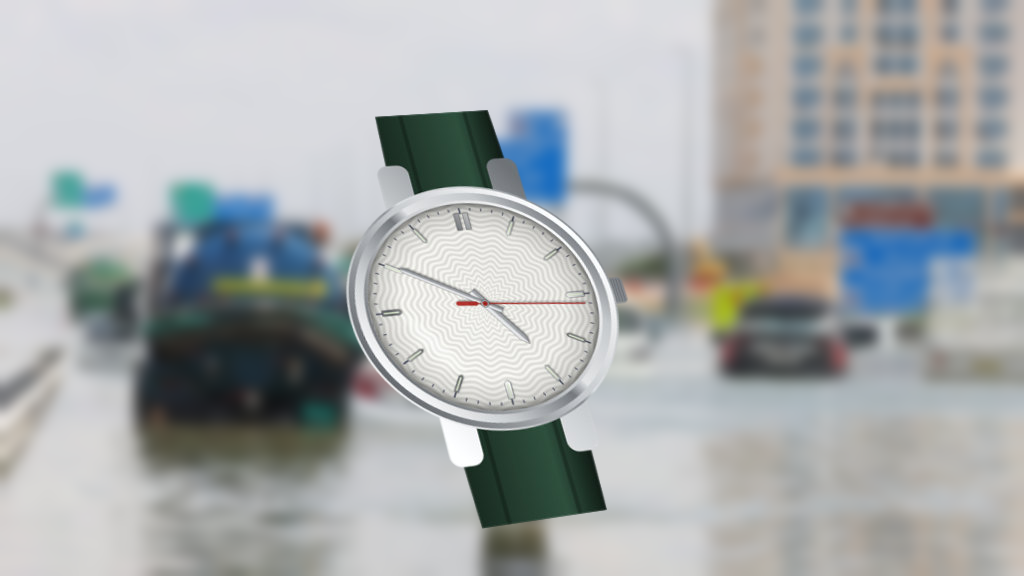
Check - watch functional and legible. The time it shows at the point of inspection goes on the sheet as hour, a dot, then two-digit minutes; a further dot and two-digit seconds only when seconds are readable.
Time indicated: 4.50.16
